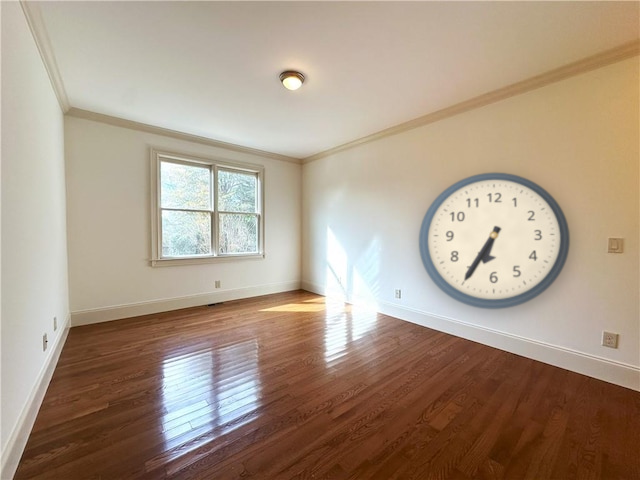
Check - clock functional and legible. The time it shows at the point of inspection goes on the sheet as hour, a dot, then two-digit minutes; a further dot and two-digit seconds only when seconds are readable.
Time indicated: 6.35
